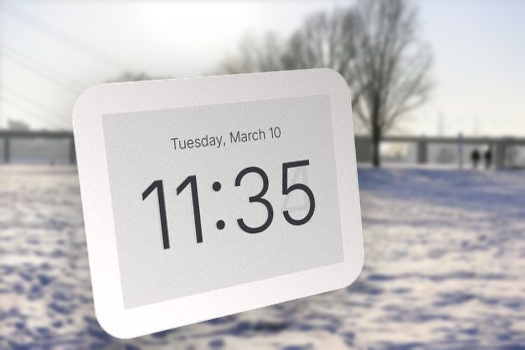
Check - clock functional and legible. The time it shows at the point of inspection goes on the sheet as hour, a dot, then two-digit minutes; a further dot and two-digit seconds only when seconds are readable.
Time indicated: 11.35
